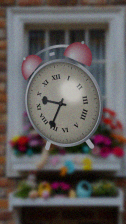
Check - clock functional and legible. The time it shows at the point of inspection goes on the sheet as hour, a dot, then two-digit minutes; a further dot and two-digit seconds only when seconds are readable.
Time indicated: 9.36
